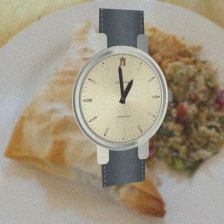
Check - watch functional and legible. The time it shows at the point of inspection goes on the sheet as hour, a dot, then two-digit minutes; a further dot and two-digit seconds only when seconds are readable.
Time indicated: 12.59
